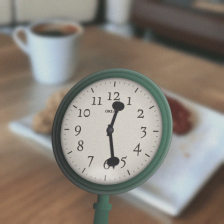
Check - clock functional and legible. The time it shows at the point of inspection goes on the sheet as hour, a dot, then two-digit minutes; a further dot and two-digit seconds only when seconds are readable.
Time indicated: 12.28
